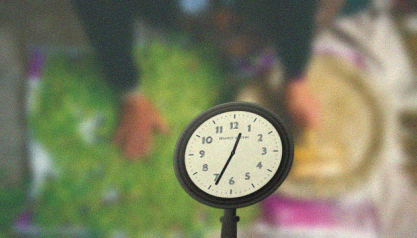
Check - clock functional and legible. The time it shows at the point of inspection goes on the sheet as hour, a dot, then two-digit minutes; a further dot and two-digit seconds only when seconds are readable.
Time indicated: 12.34
